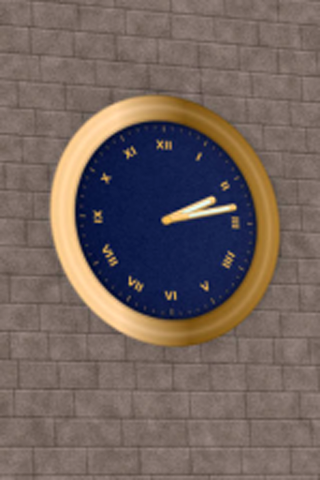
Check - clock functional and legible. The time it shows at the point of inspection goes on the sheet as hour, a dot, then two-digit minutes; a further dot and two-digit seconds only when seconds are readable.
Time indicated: 2.13
